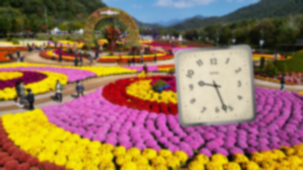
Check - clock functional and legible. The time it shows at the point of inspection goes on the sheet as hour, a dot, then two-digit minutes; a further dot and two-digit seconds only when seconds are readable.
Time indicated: 9.27
